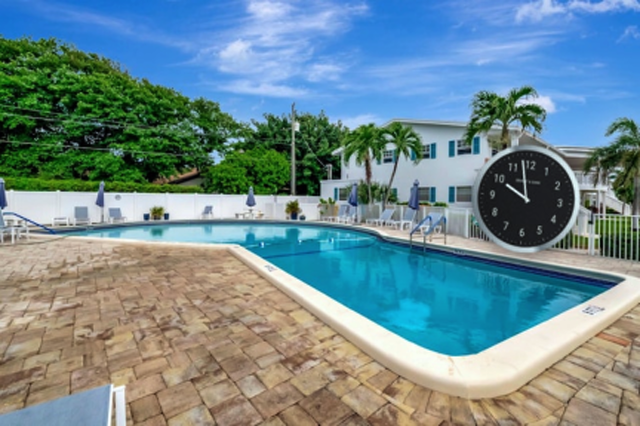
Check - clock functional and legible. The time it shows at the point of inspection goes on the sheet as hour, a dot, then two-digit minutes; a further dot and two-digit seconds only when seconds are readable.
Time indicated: 9.58
